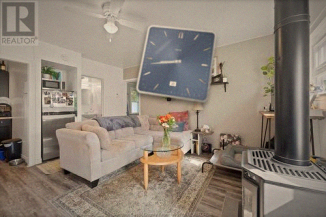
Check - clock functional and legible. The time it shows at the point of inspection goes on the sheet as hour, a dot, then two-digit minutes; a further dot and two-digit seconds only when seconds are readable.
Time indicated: 8.43
